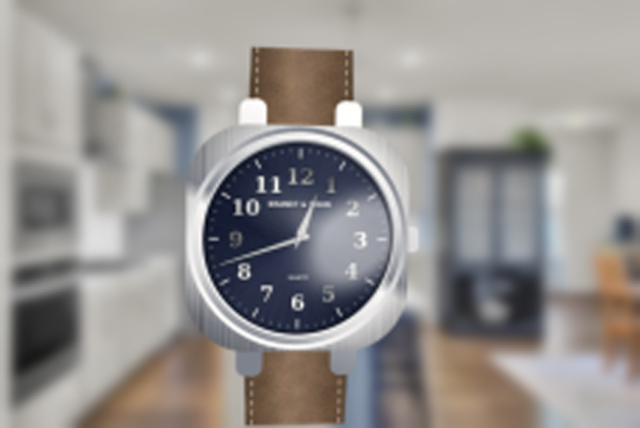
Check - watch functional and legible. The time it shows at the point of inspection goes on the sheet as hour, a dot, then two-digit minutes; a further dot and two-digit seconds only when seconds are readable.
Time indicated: 12.42
